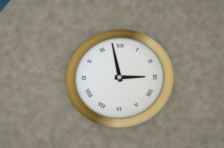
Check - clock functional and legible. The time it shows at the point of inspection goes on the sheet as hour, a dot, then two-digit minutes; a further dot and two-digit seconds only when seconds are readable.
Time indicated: 2.58
